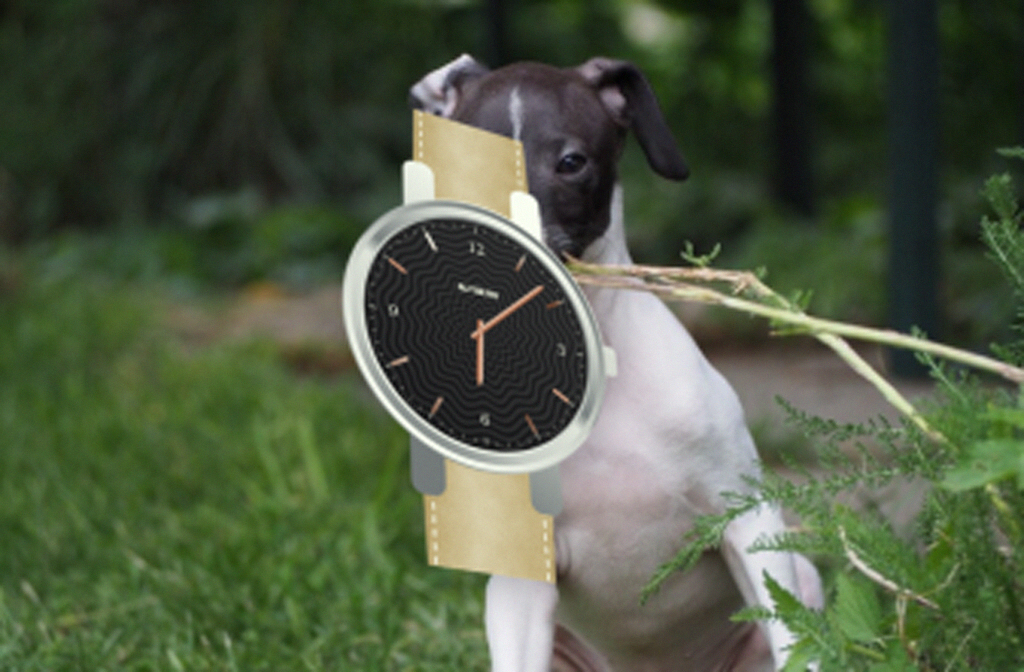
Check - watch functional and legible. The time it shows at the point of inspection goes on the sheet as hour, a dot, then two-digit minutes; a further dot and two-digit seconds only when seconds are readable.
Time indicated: 6.08
